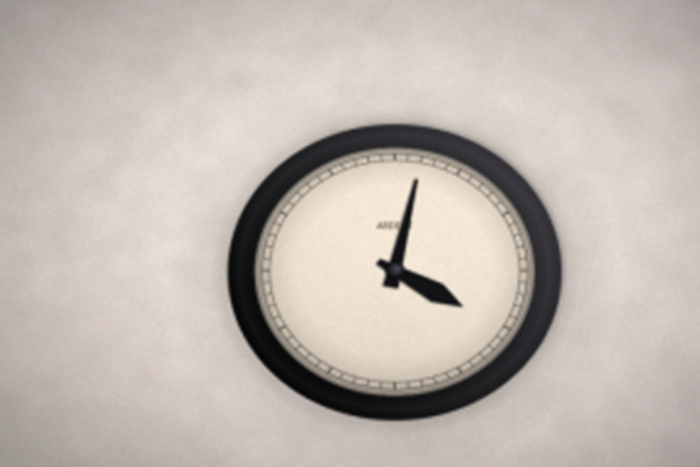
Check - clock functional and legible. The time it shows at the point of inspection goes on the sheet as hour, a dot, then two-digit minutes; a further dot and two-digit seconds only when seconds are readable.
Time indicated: 4.02
